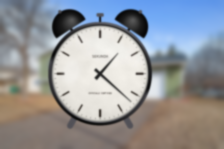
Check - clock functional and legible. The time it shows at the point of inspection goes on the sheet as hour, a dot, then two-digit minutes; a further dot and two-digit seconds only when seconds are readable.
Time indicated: 1.22
